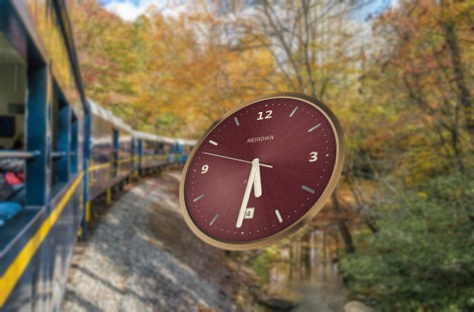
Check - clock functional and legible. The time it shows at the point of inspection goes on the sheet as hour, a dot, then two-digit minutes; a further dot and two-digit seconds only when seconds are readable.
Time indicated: 5.30.48
